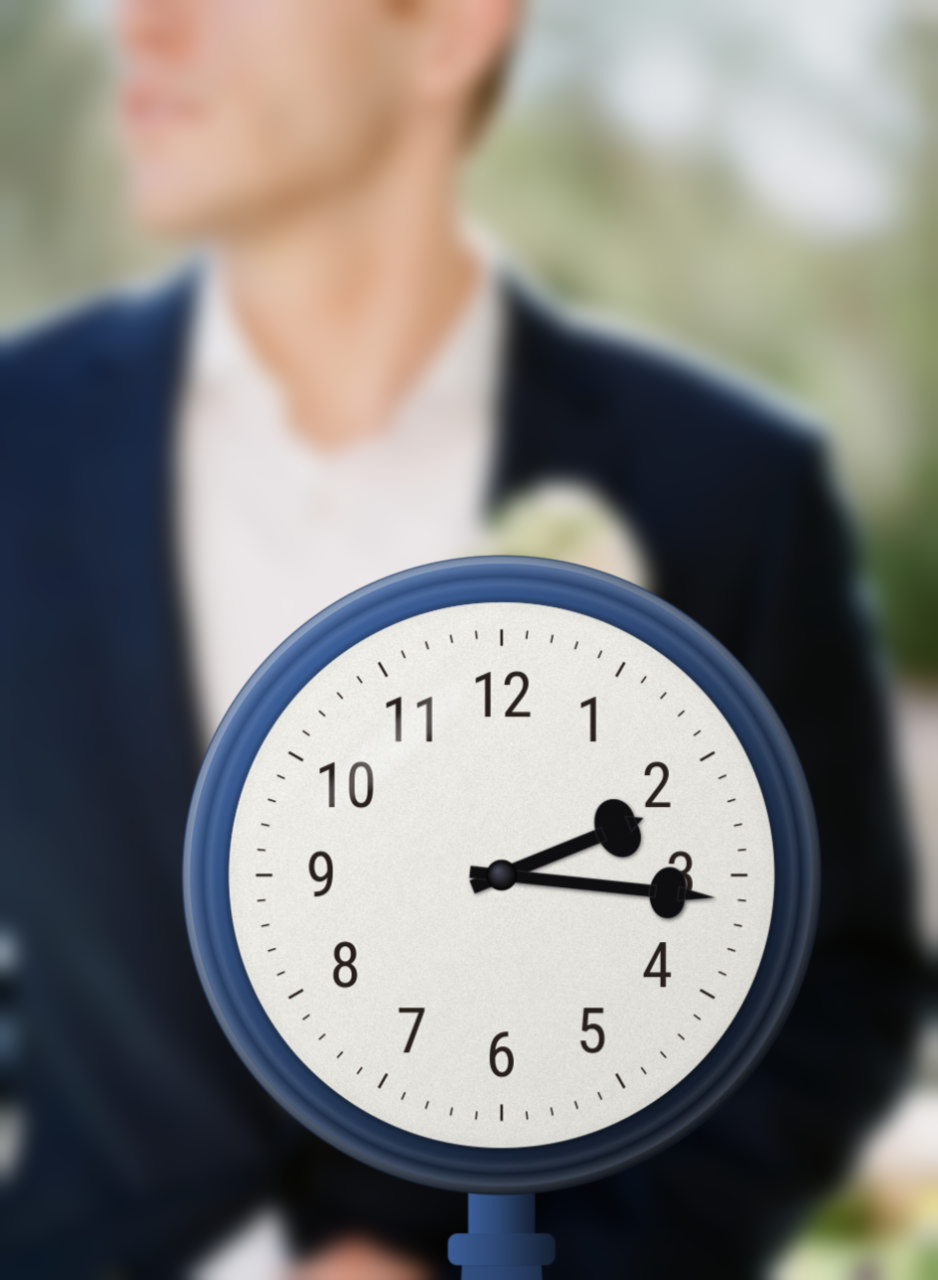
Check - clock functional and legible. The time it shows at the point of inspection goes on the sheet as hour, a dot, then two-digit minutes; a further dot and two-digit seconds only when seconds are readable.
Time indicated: 2.16
